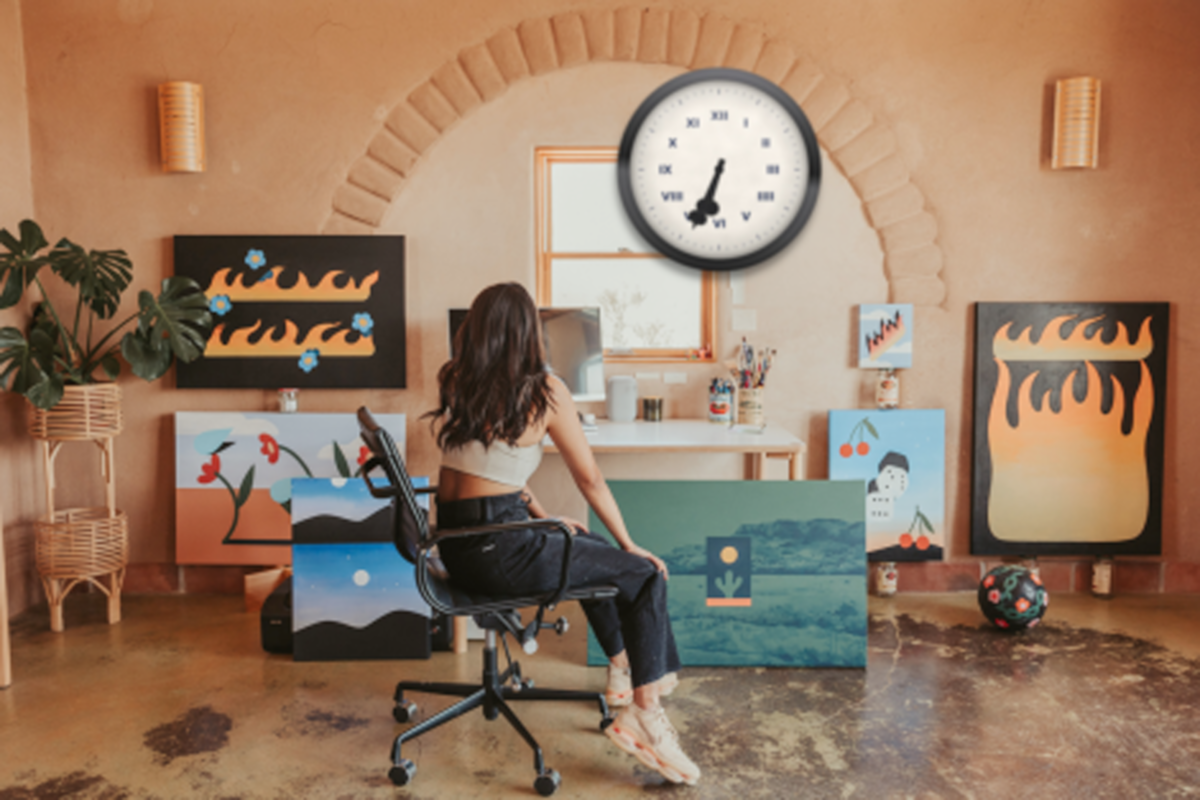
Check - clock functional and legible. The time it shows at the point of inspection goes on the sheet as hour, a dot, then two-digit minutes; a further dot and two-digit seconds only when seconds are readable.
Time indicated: 6.34
